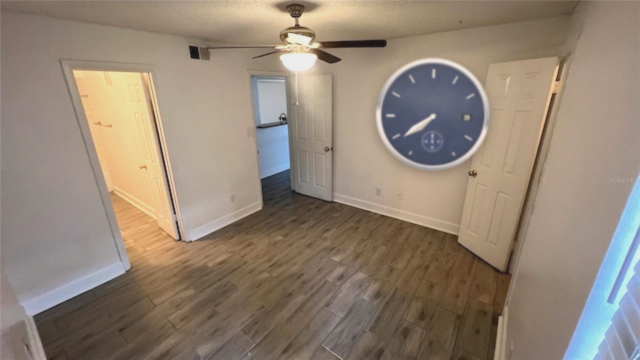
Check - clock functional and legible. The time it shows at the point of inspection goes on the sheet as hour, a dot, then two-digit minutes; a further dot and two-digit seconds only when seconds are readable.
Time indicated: 7.39
